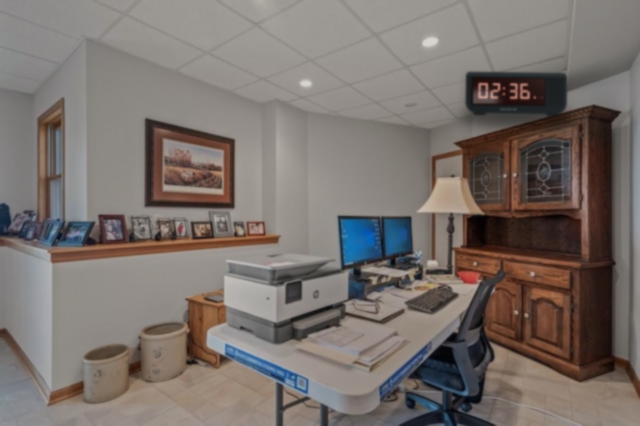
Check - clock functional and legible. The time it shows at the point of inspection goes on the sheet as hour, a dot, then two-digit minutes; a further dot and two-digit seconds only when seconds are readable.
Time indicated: 2.36
